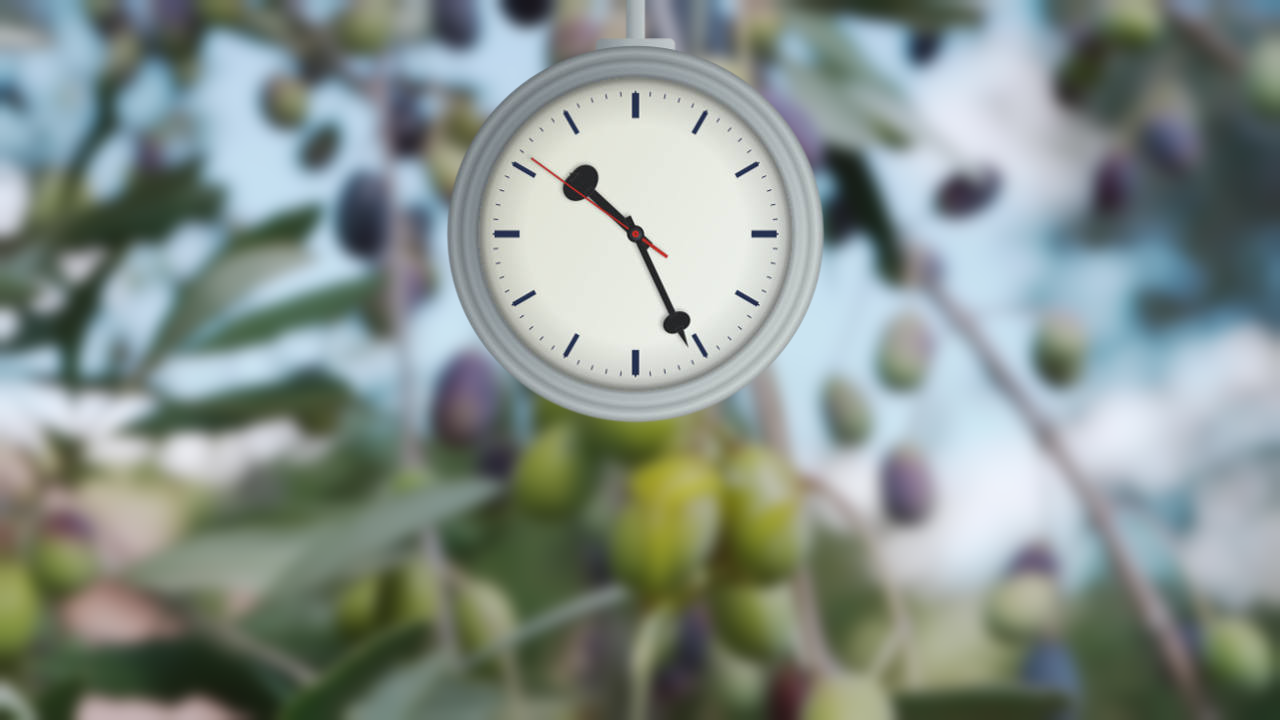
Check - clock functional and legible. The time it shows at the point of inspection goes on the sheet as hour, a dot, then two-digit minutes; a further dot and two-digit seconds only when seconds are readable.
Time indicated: 10.25.51
